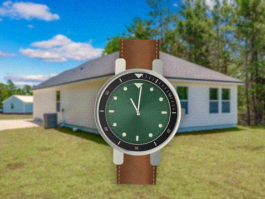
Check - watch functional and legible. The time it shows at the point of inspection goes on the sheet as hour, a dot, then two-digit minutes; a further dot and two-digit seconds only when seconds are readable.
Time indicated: 11.01
